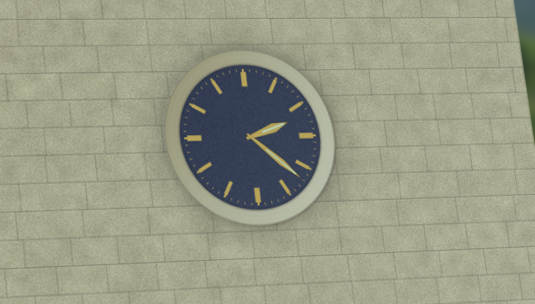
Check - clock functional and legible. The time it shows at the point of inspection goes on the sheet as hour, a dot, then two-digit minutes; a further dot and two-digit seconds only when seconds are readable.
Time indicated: 2.22
